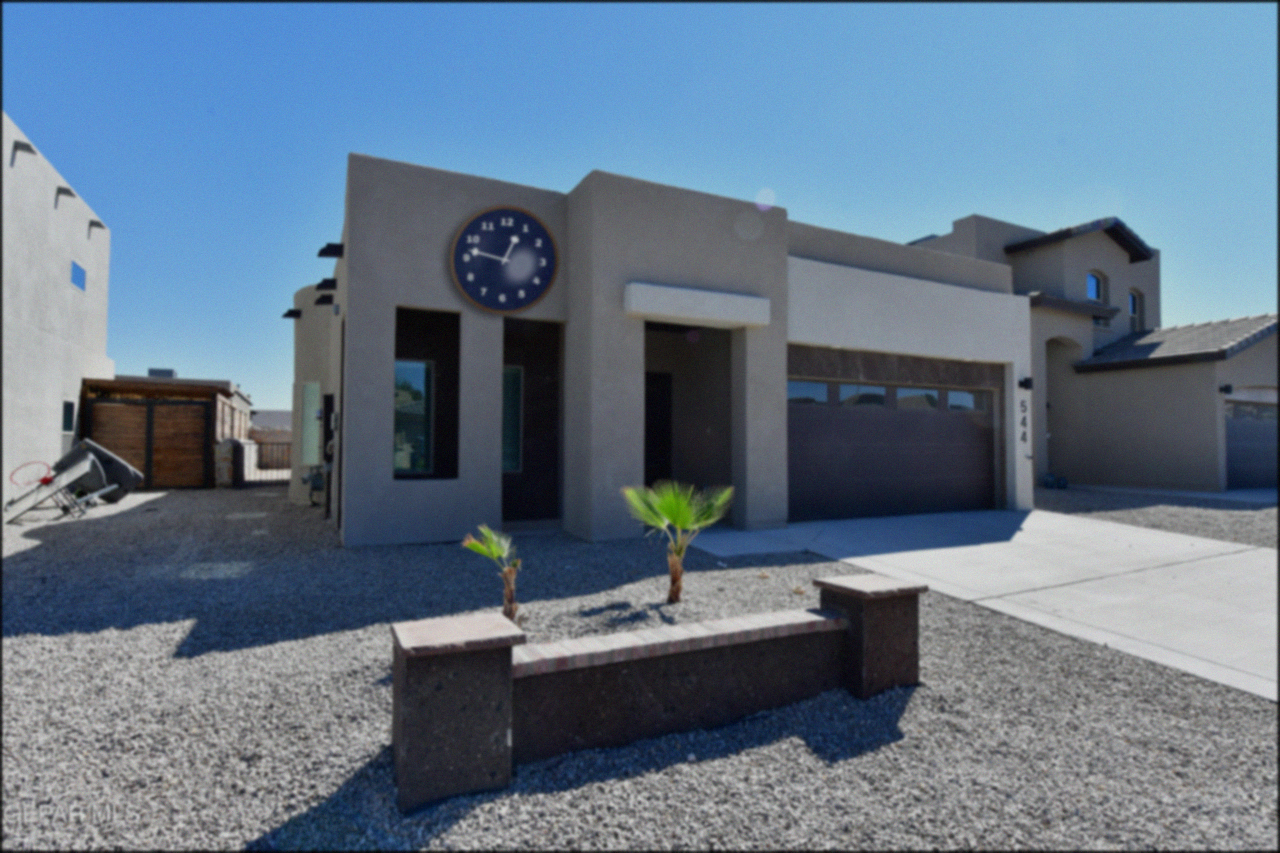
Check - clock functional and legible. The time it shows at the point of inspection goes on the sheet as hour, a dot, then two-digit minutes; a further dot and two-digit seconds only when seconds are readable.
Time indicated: 12.47
